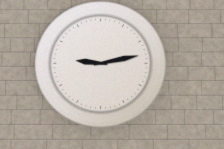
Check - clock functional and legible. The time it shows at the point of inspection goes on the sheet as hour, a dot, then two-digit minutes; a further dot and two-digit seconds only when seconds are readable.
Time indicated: 9.13
